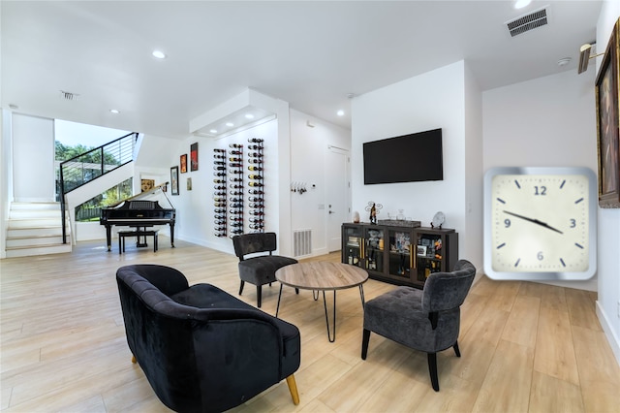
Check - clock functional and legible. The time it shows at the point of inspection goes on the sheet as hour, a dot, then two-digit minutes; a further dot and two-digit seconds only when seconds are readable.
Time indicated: 3.48
